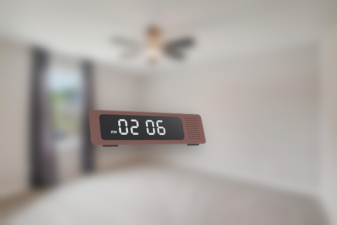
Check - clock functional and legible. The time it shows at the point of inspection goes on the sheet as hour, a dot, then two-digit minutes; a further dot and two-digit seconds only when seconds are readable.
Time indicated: 2.06
